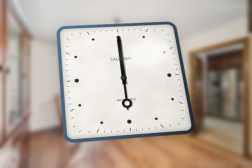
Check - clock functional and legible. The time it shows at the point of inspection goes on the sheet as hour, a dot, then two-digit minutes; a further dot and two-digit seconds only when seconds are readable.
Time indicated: 6.00
